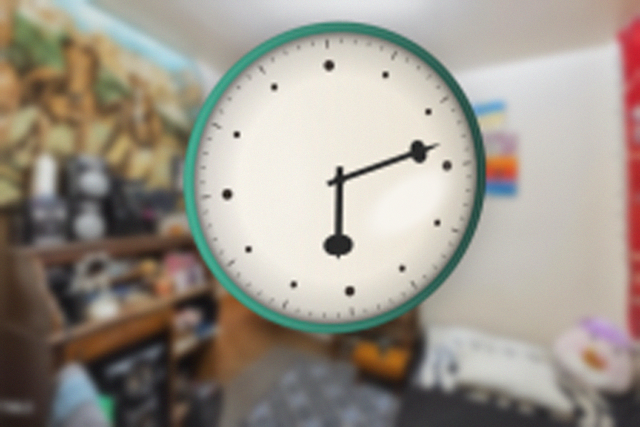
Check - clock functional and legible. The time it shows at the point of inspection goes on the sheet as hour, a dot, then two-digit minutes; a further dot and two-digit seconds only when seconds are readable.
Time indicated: 6.13
